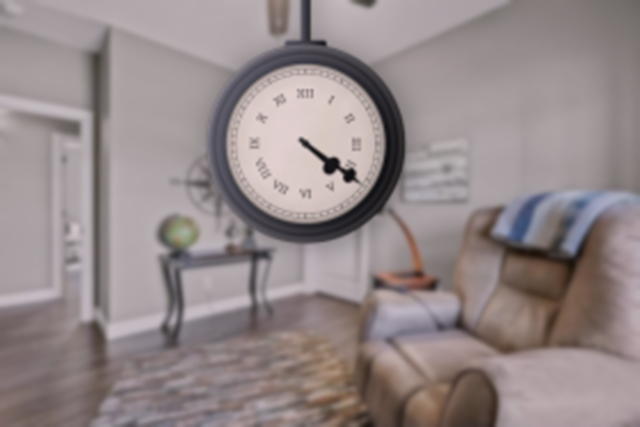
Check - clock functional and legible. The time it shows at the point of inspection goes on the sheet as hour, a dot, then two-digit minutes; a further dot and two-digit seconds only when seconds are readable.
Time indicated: 4.21
